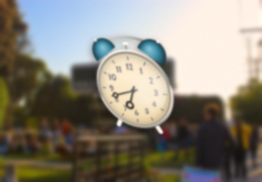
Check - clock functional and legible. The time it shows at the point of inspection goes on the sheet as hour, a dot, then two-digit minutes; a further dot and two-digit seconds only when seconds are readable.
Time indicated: 6.42
